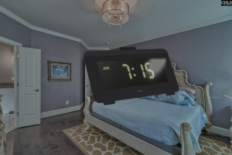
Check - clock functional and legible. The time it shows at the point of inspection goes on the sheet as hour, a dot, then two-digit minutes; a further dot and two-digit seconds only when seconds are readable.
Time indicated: 7.15
